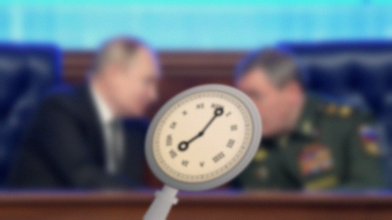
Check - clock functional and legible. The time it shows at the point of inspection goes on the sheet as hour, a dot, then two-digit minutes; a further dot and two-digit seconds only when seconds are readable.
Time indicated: 7.02
